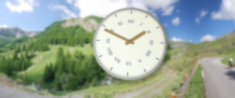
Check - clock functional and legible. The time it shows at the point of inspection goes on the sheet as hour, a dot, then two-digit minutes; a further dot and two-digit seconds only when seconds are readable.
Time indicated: 1.49
